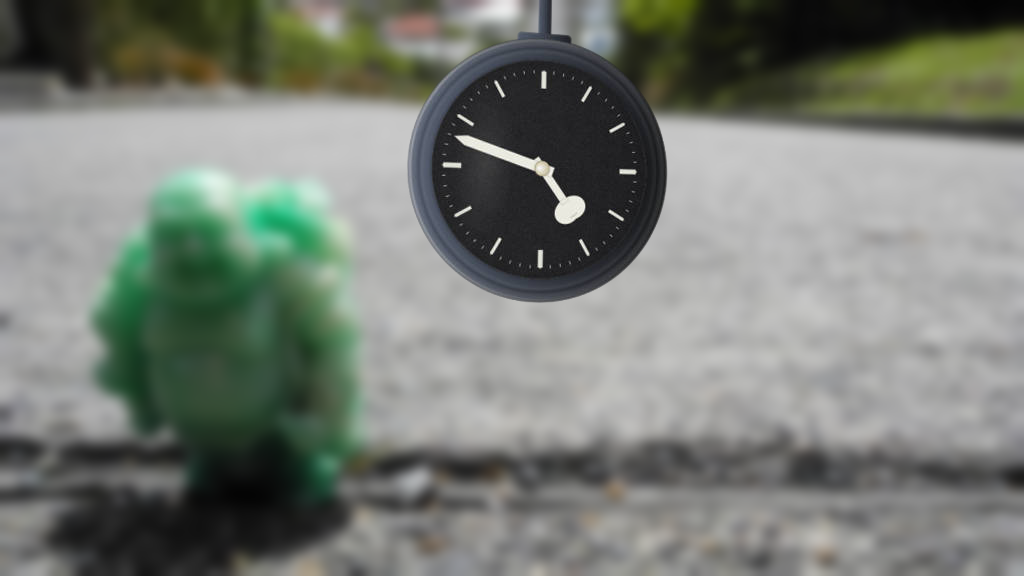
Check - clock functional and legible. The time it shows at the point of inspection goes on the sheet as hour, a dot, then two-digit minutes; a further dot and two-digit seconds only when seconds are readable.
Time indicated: 4.48
